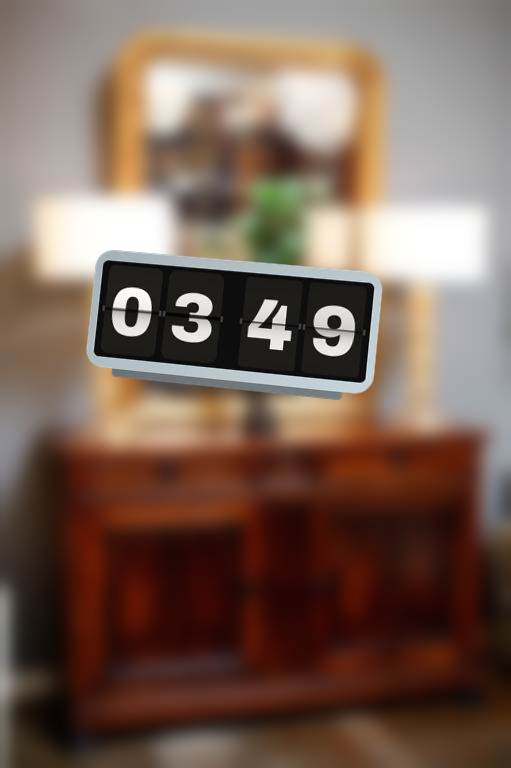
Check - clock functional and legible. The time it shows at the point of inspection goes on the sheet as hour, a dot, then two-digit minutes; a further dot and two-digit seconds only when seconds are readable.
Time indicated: 3.49
